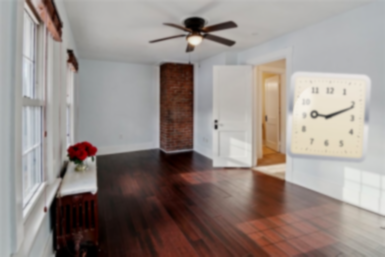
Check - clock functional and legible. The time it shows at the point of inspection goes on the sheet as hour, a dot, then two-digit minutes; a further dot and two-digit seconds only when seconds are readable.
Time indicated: 9.11
